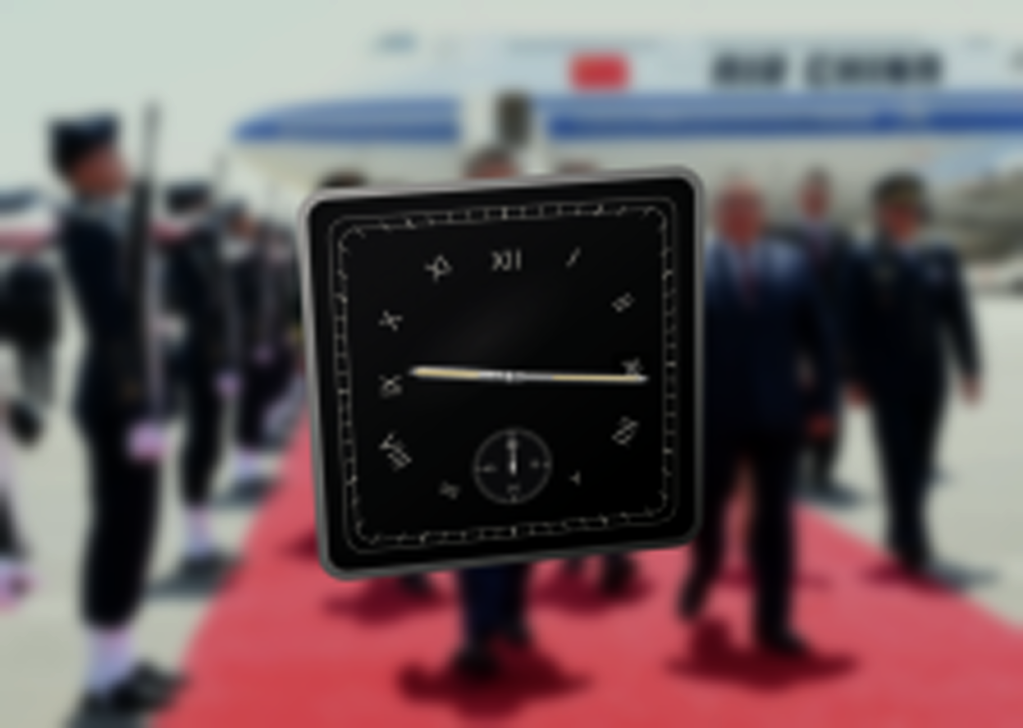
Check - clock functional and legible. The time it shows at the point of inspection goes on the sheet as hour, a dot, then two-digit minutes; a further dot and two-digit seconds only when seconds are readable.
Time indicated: 9.16
